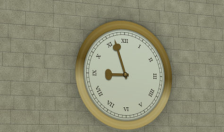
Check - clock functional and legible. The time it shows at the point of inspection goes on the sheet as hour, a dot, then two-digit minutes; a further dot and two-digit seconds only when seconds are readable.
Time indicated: 8.57
